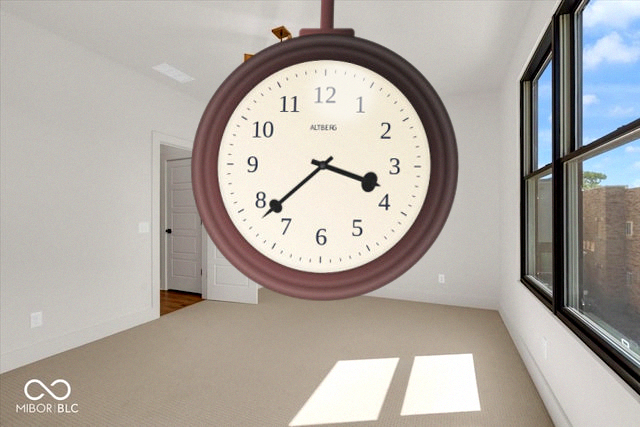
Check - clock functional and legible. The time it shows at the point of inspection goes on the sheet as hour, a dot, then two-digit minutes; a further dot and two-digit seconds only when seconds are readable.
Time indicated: 3.38
